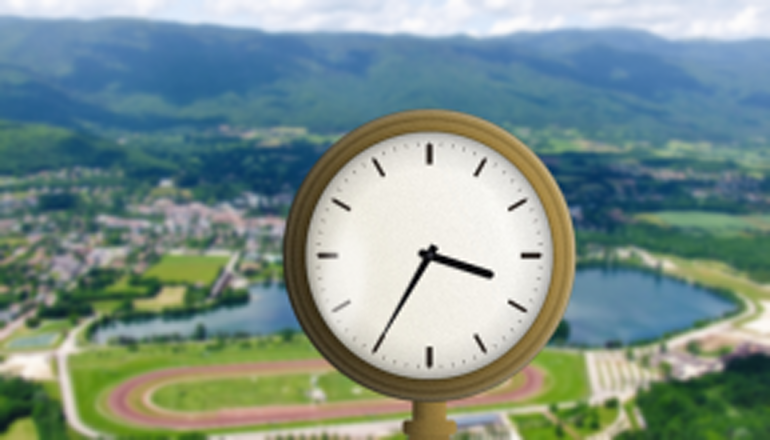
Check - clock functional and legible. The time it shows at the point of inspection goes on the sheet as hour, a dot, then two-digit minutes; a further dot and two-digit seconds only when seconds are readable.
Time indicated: 3.35
